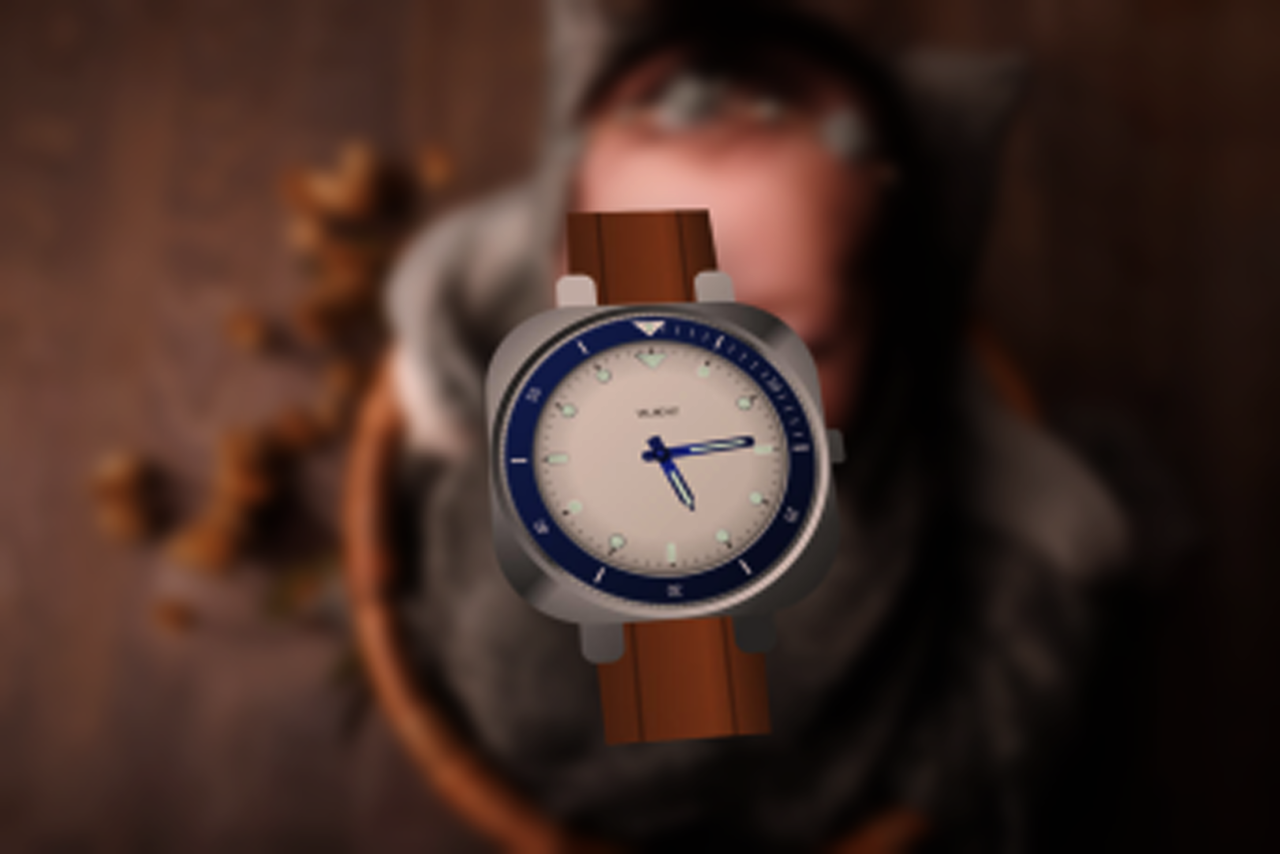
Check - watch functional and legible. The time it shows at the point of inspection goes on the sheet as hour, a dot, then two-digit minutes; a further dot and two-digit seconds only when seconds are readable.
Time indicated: 5.14
